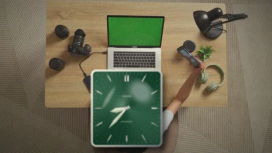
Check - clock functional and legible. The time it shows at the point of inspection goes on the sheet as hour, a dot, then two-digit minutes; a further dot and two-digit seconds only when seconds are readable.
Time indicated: 8.37
